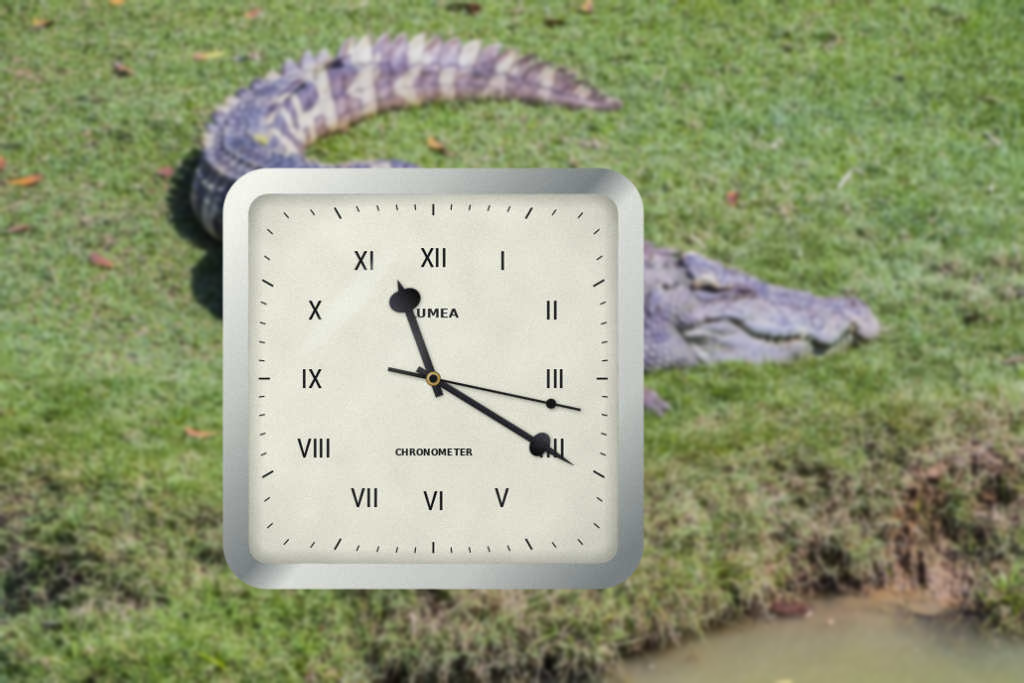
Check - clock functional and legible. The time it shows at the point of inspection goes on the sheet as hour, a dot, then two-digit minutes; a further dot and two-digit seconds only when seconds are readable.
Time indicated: 11.20.17
